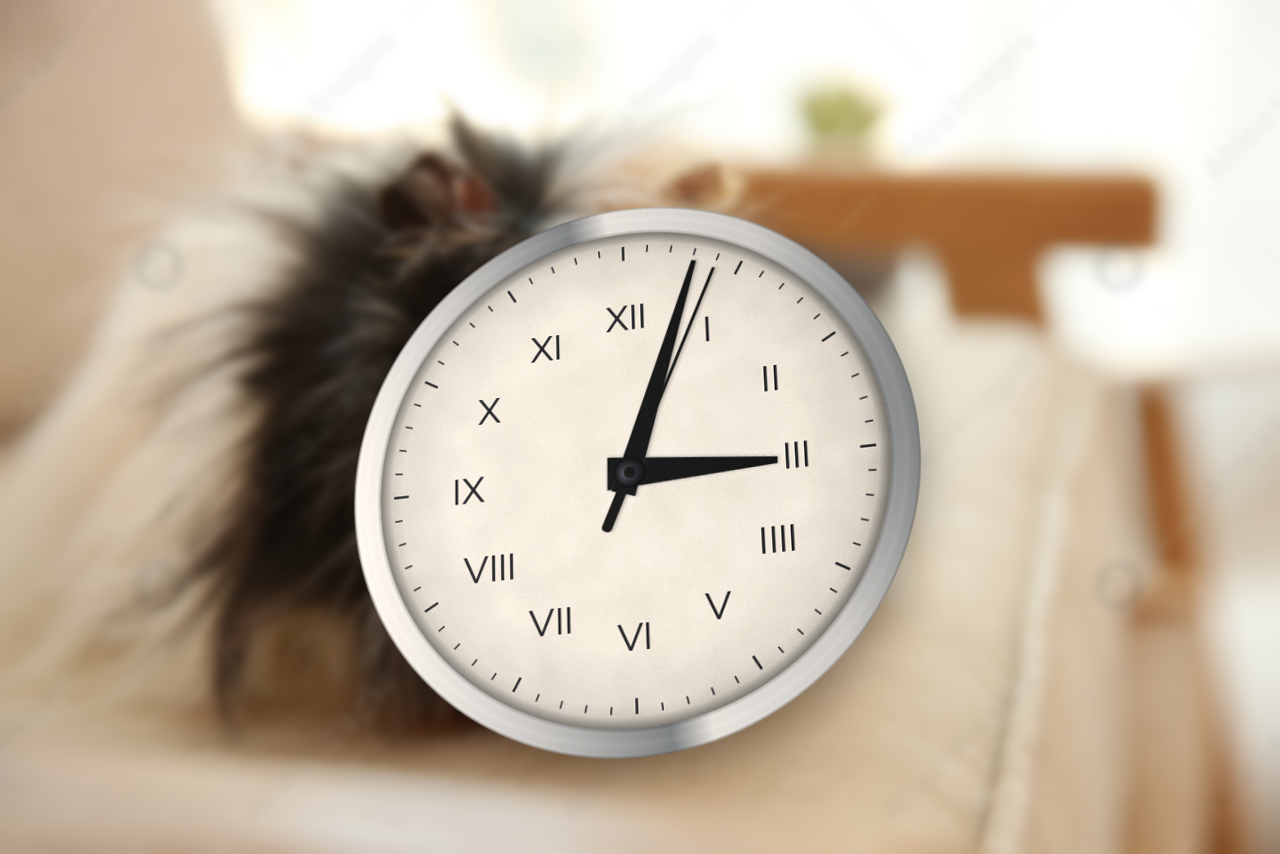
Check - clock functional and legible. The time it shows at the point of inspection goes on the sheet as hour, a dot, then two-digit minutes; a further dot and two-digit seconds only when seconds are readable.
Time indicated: 3.03.04
